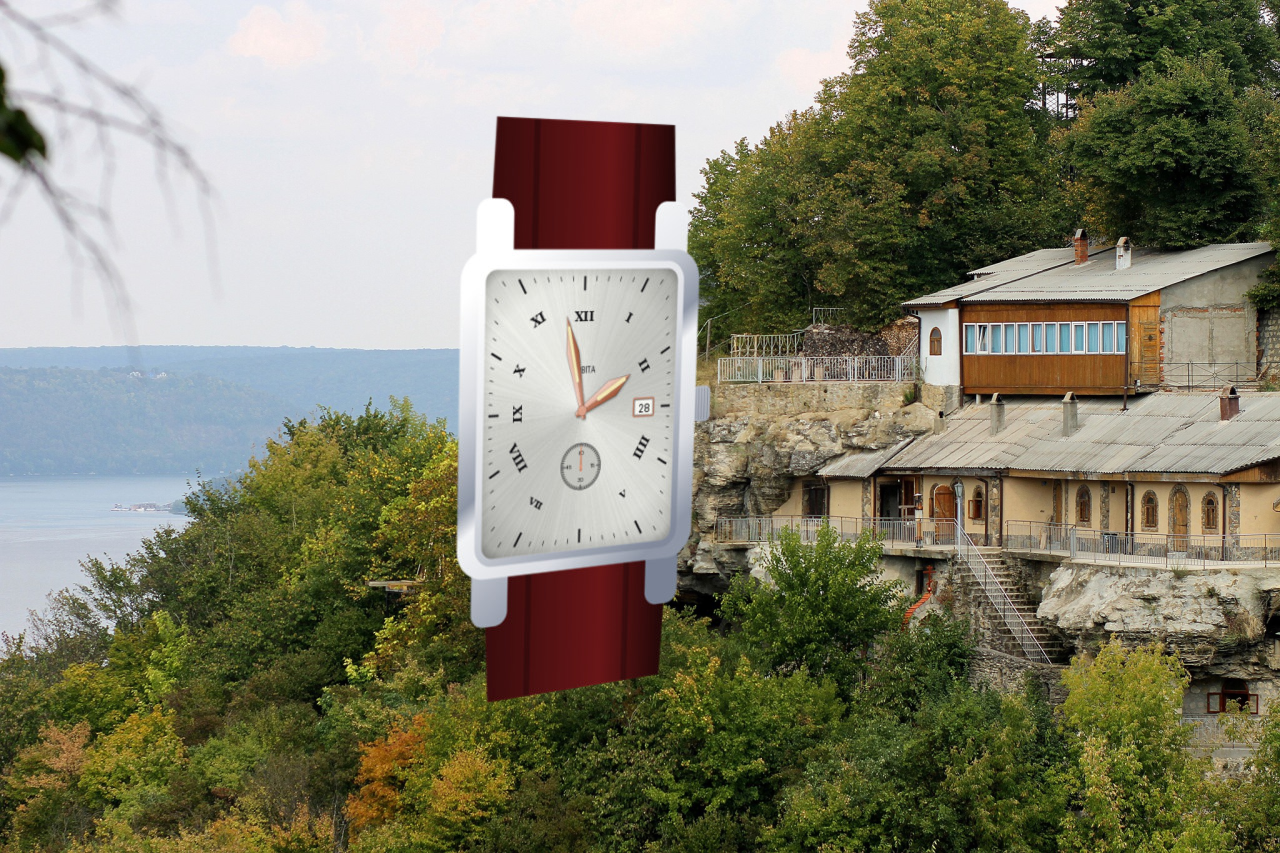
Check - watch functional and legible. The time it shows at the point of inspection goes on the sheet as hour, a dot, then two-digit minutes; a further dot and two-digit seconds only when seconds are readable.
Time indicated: 1.58
